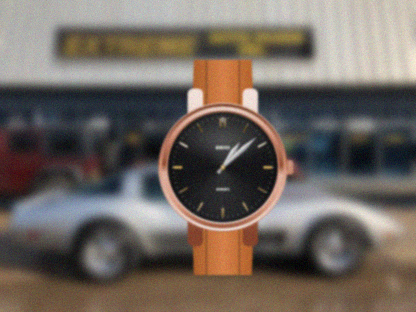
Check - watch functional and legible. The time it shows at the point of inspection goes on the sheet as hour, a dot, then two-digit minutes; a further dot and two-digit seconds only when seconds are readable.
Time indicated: 1.08
